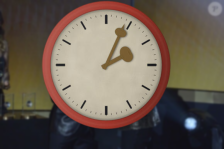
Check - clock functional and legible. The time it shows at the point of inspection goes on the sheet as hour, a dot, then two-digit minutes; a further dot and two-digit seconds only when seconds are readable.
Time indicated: 2.04
